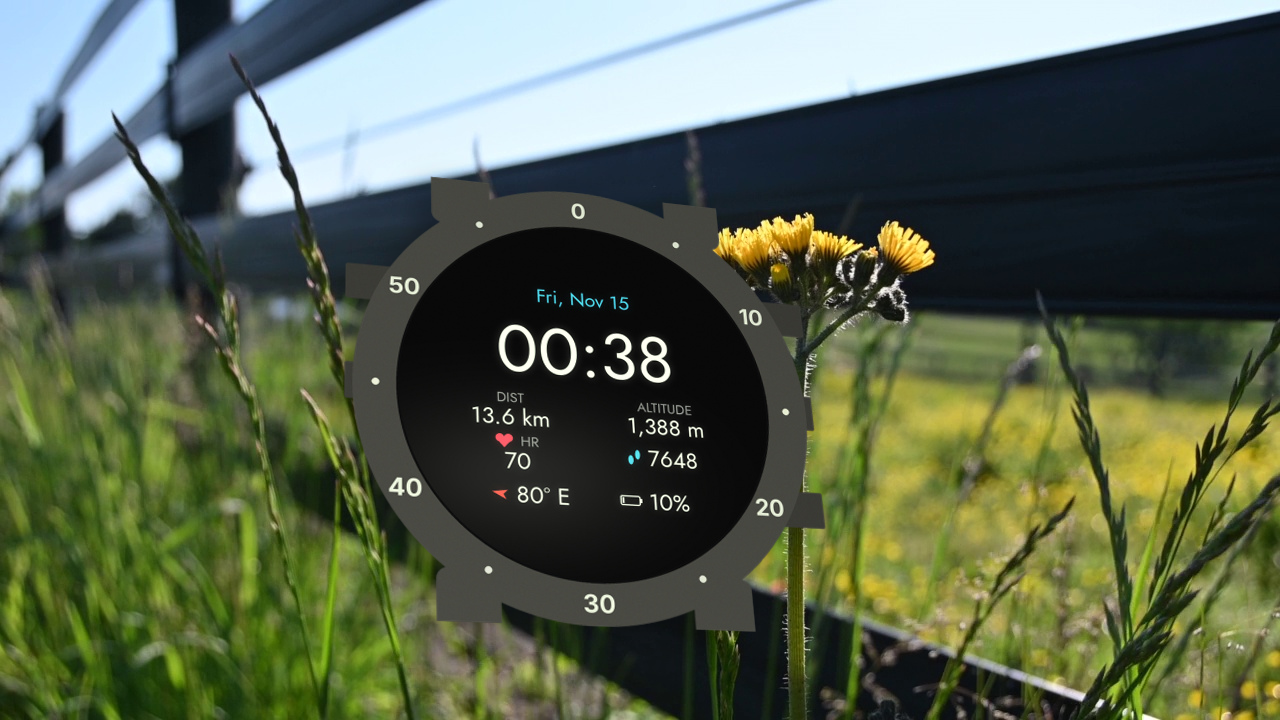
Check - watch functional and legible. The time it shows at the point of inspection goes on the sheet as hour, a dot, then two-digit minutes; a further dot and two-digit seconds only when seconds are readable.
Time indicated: 0.38
